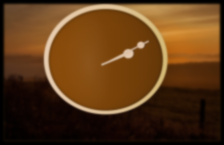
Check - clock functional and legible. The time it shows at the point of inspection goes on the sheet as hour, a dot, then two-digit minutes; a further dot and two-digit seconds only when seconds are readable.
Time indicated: 2.10
